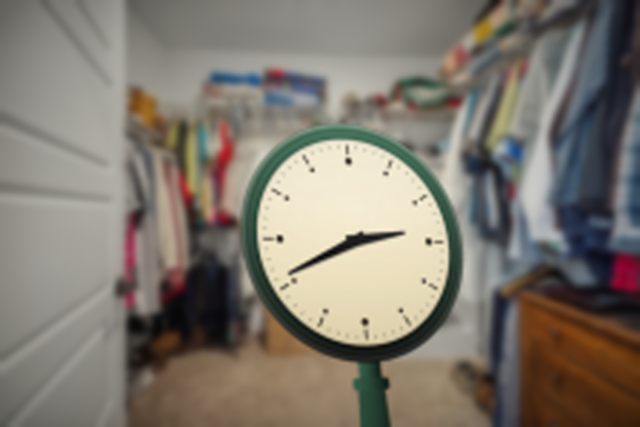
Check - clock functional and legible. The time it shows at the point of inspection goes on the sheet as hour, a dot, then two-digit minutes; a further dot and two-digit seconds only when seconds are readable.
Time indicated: 2.41
